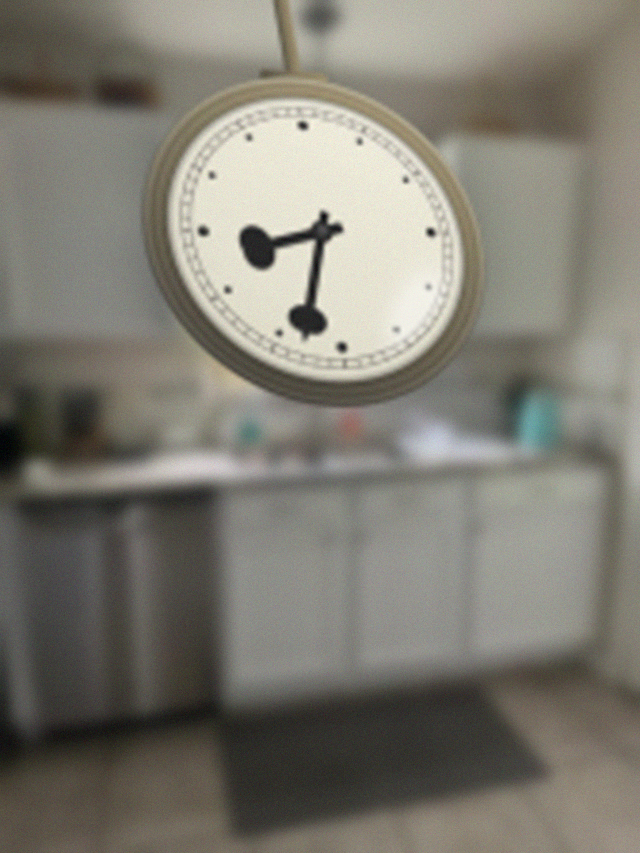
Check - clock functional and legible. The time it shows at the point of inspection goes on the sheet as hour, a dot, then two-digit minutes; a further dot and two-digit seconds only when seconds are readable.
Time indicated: 8.33
